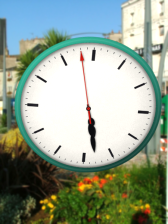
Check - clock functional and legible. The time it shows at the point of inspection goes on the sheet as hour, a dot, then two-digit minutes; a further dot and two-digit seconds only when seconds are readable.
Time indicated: 5.27.58
